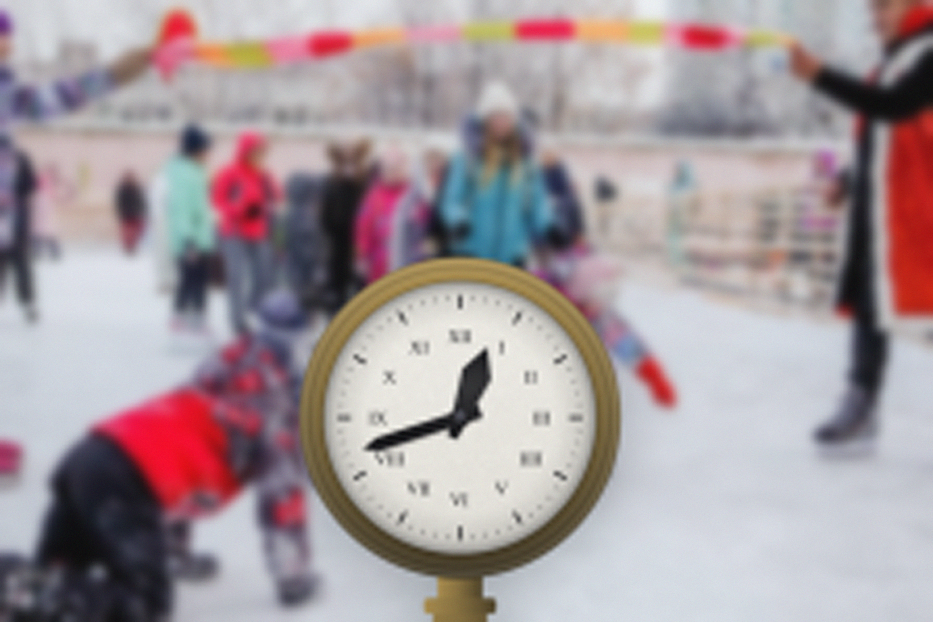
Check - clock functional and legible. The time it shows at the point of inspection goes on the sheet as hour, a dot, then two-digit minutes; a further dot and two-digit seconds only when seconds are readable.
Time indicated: 12.42
